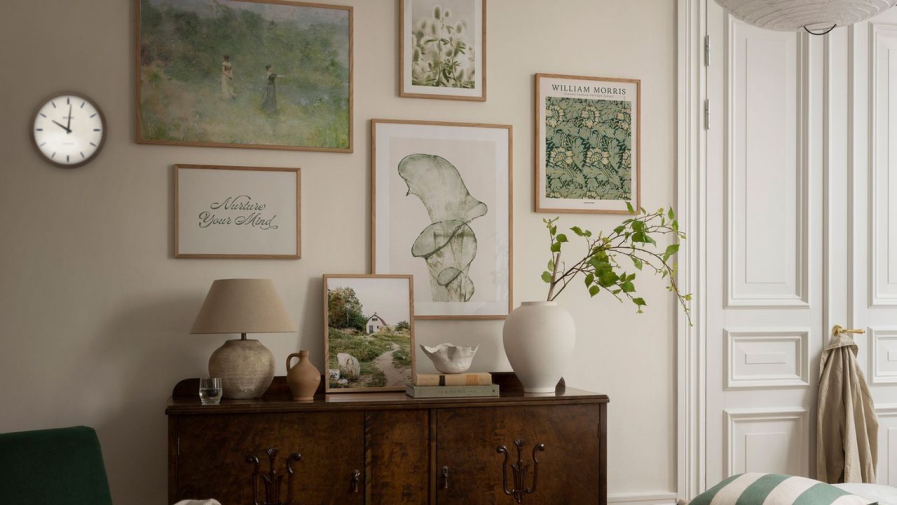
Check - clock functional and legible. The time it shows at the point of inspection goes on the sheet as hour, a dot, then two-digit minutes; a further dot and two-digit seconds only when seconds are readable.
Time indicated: 10.01
